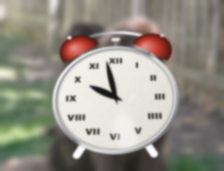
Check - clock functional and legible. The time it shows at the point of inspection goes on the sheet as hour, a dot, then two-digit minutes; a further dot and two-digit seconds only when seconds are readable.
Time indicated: 9.58
